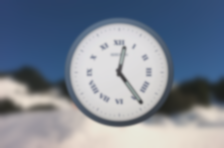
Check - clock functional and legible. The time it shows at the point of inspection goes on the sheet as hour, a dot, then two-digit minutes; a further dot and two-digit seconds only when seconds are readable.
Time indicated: 12.24
